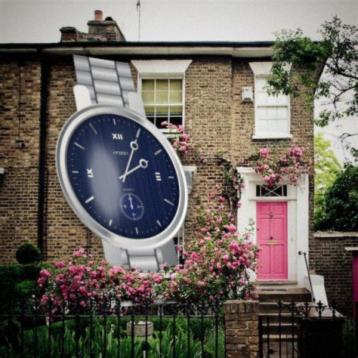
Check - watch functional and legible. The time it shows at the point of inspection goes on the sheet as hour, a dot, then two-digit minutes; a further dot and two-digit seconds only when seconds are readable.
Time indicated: 2.05
